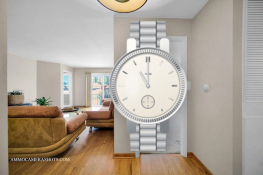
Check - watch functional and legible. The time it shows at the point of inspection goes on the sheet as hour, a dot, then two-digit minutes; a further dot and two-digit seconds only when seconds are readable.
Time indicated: 11.00
